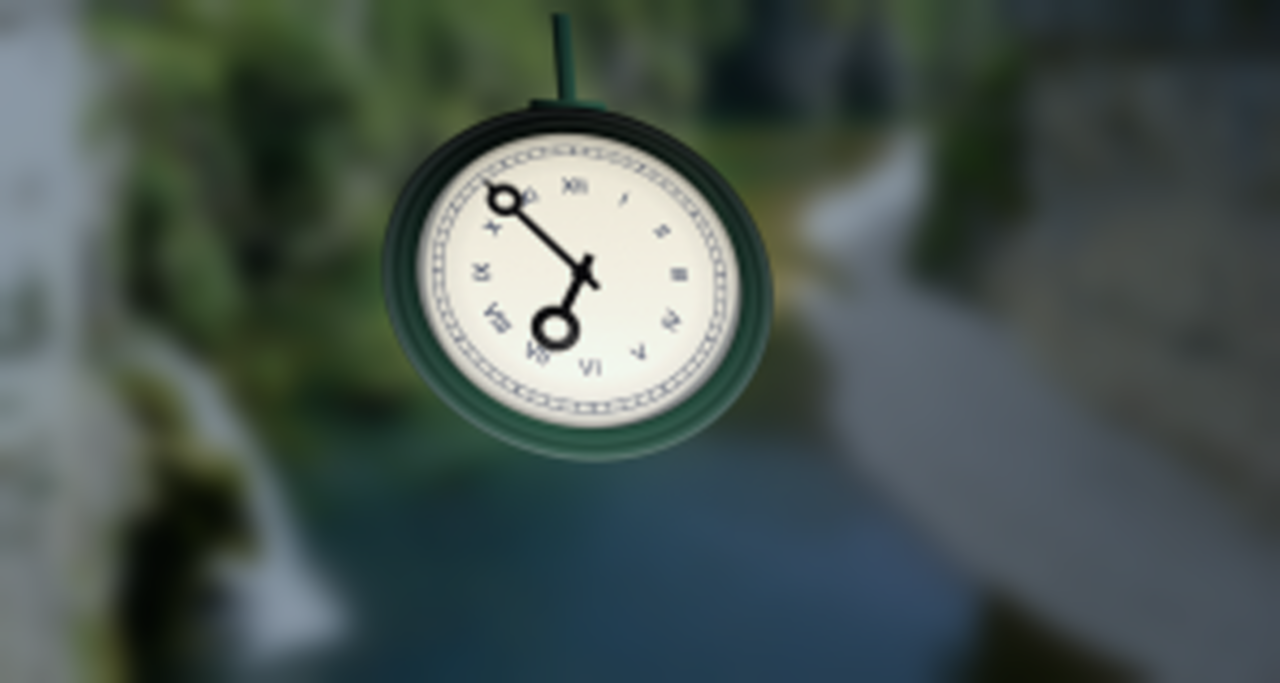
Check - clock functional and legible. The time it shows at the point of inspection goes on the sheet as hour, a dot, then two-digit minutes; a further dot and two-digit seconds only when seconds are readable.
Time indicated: 6.53
